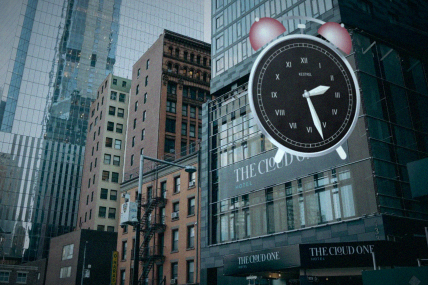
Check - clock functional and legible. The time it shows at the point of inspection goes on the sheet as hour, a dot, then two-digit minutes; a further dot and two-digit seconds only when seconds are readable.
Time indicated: 2.27
